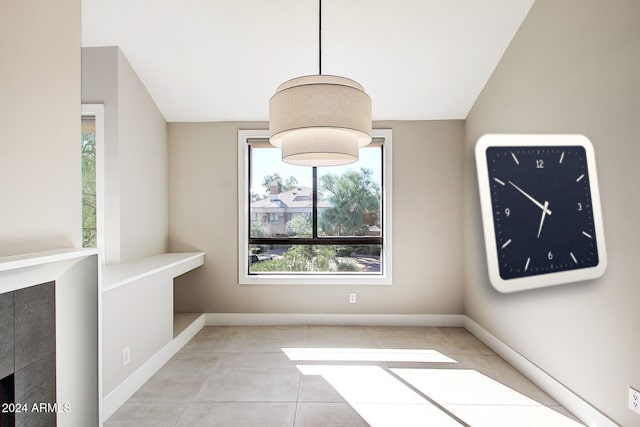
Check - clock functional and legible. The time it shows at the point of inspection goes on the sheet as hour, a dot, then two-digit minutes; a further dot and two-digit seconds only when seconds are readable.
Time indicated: 6.51
